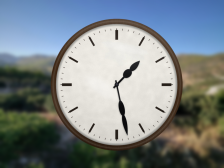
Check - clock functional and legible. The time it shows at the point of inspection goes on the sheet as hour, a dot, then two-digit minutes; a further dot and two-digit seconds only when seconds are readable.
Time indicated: 1.28
